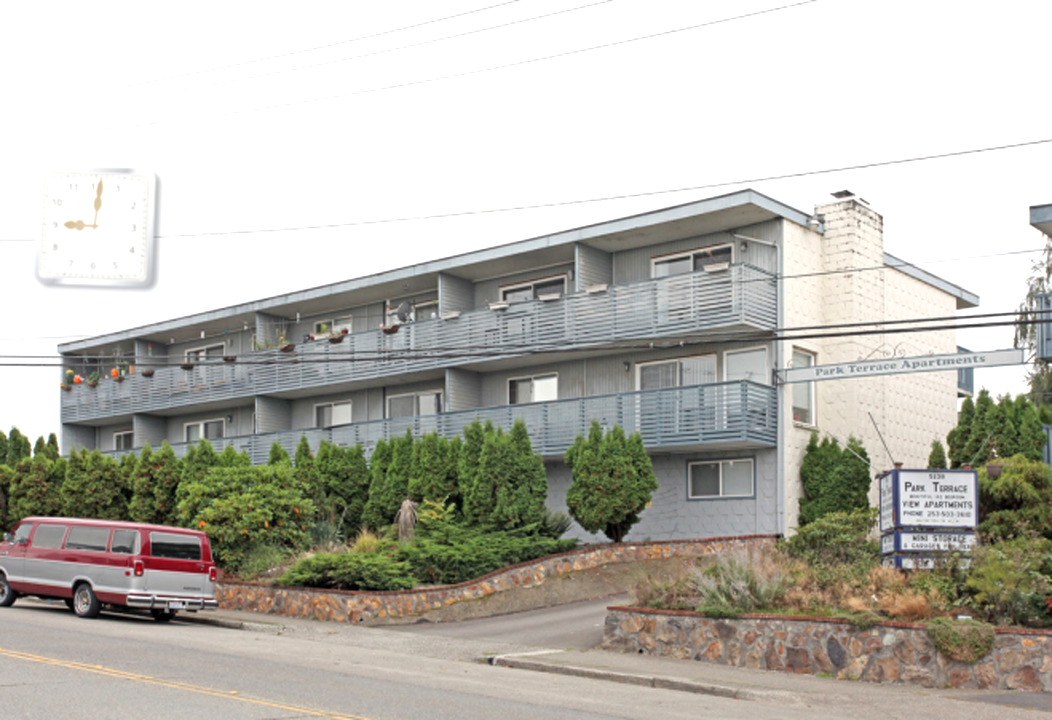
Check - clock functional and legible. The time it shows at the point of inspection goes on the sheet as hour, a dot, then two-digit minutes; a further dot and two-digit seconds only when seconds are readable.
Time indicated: 9.01
